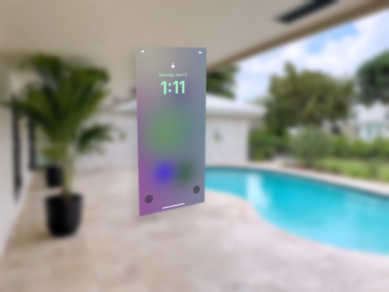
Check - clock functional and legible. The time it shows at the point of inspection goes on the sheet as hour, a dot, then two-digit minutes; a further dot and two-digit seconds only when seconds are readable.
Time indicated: 1.11
